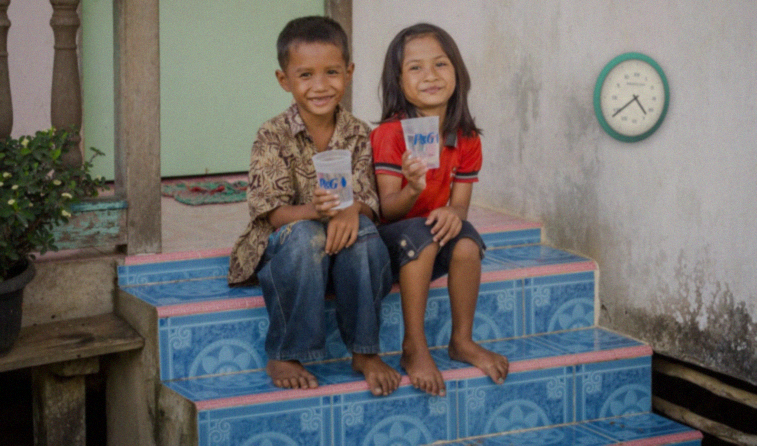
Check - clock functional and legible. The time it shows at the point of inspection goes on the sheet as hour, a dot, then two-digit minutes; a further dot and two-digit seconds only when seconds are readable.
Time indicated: 4.39
